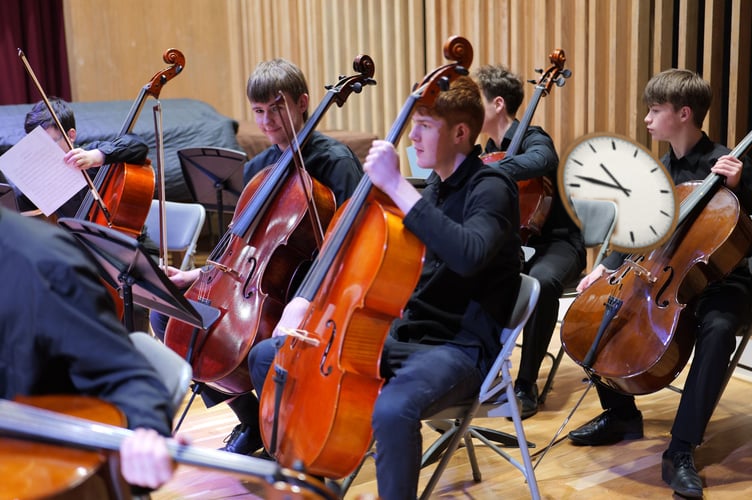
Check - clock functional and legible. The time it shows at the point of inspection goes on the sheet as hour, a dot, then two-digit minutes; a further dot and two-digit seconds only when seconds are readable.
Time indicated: 10.47
